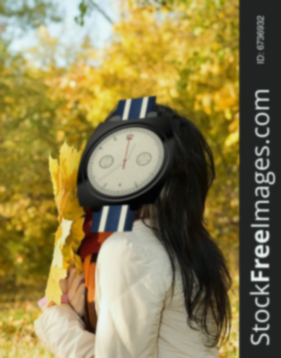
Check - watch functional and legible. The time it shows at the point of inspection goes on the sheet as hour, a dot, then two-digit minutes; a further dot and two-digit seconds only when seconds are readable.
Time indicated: 12.38
